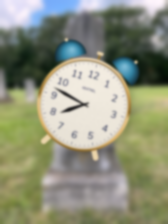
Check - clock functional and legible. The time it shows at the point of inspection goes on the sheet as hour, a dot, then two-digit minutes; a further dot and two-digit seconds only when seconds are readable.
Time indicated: 7.47
